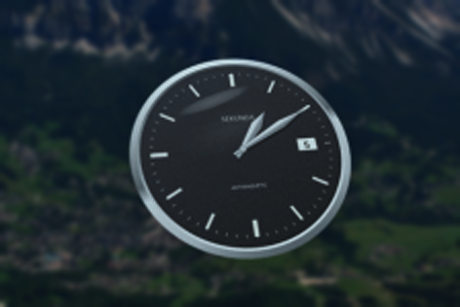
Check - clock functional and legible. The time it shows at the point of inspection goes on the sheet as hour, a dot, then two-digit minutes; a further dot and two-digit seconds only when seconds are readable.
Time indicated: 1.10
